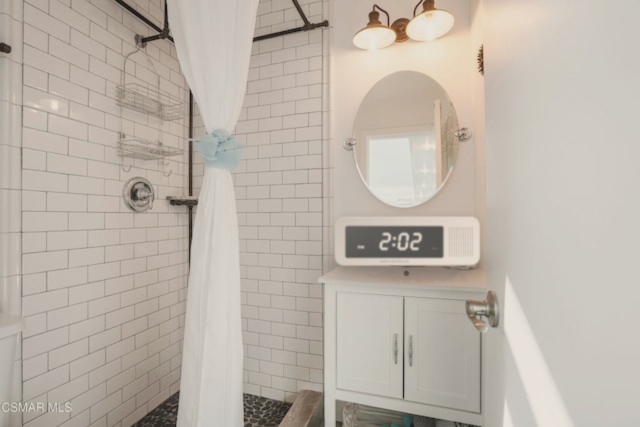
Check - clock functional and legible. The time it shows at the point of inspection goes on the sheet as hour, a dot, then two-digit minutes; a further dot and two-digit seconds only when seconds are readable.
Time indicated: 2.02
